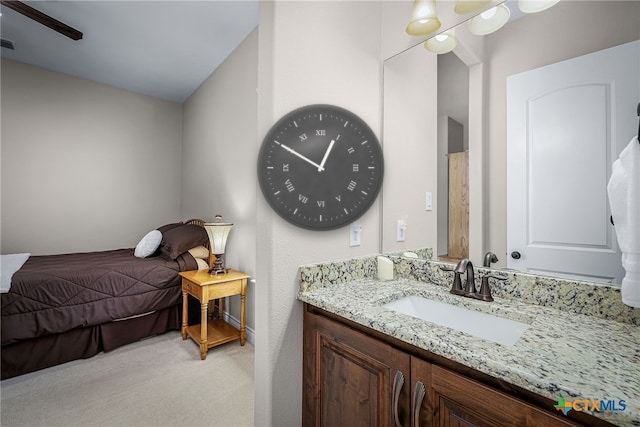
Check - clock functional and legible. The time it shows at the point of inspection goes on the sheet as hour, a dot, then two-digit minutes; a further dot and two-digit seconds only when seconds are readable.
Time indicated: 12.50
